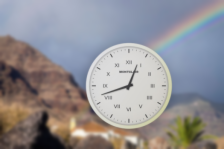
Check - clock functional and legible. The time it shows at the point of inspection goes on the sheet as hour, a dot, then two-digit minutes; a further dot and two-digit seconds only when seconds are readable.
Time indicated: 12.42
